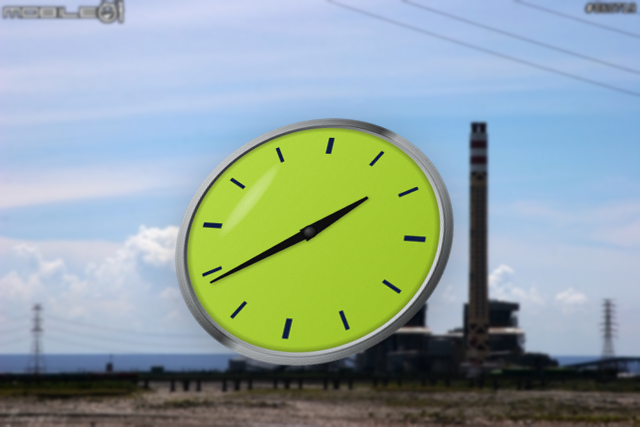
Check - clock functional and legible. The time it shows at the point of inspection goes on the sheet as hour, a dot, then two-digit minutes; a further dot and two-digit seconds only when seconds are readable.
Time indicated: 1.39
